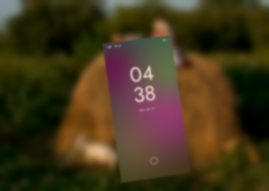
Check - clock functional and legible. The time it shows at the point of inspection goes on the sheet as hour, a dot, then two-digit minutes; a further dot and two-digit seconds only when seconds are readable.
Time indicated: 4.38
